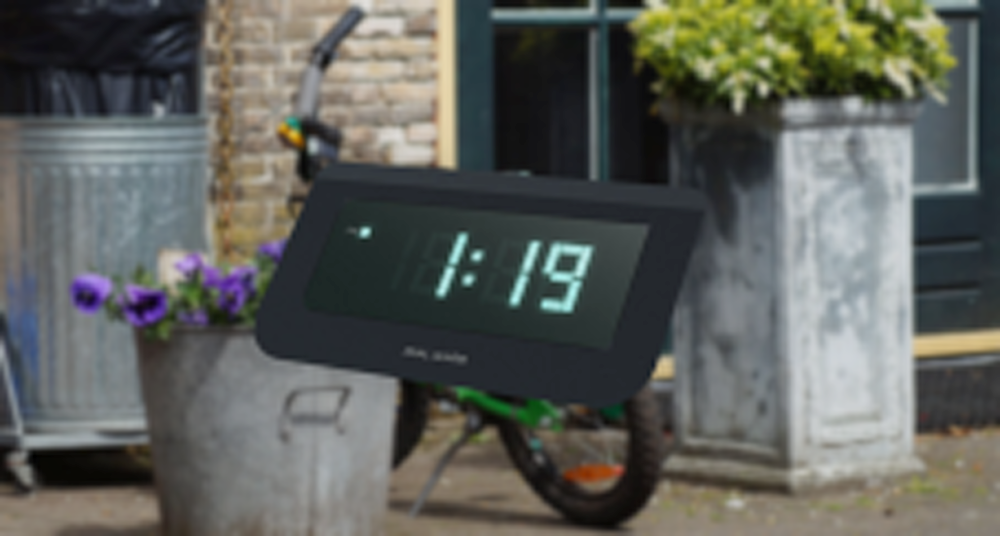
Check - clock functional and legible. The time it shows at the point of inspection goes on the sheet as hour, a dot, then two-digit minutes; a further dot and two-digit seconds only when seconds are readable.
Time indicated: 1.19
